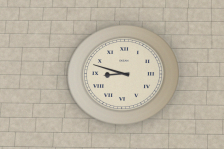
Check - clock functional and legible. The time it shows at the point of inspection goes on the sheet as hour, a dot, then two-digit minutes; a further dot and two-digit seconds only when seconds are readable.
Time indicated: 8.48
